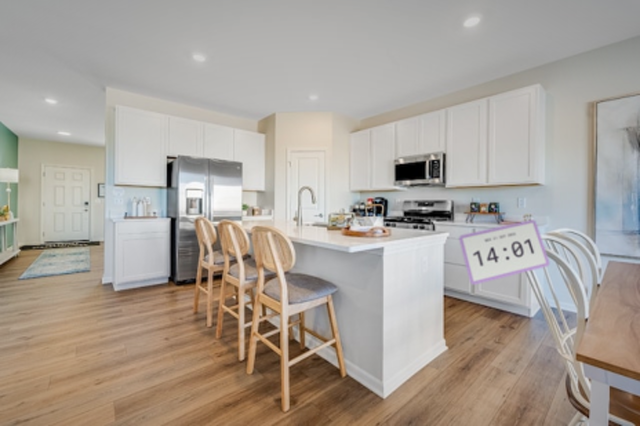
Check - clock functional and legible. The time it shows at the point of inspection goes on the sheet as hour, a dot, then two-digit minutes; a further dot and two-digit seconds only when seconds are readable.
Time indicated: 14.01
